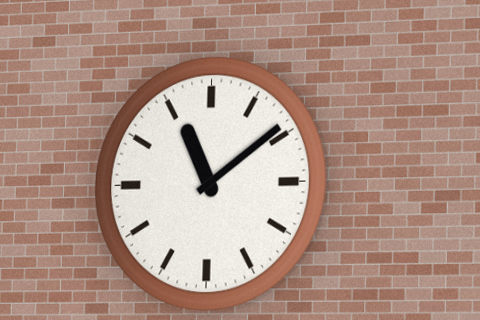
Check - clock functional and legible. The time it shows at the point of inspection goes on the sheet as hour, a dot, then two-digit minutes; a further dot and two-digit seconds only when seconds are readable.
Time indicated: 11.09
